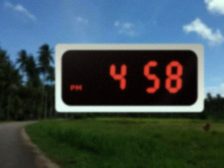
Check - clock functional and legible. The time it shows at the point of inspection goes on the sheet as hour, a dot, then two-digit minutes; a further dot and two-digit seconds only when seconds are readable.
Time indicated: 4.58
